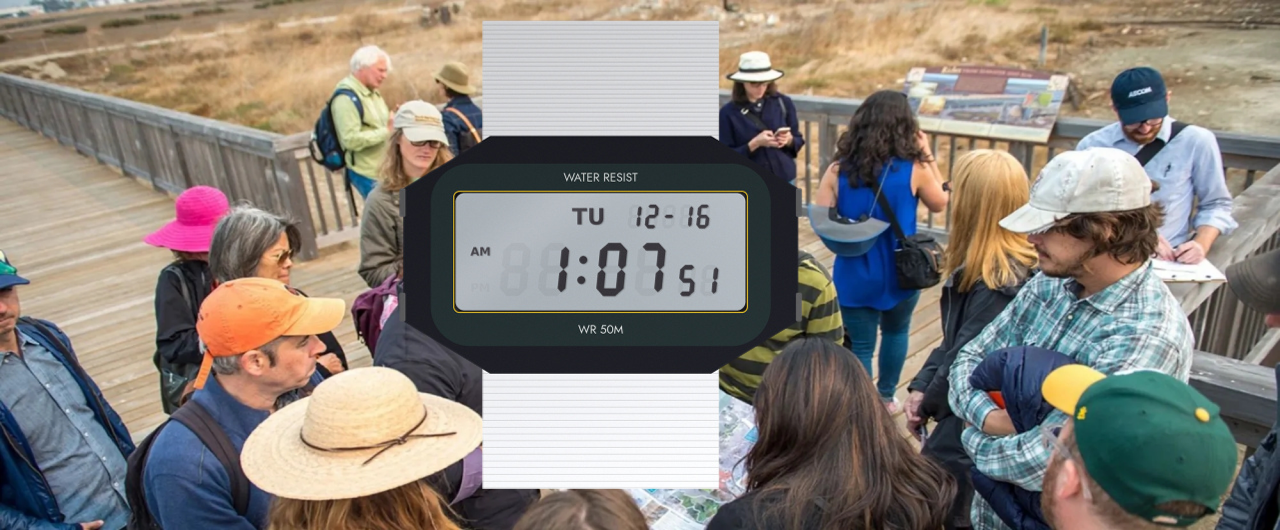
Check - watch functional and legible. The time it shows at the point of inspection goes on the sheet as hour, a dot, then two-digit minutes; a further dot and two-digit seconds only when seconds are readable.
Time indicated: 1.07.51
